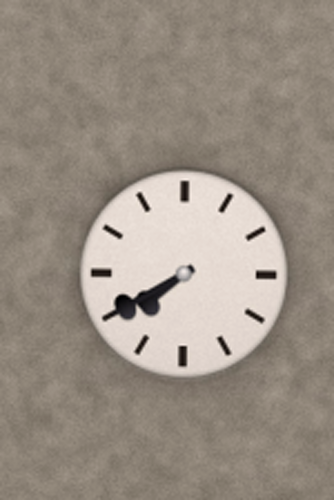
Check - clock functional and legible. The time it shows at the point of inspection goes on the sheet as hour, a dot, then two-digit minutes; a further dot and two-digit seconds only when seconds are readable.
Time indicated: 7.40
